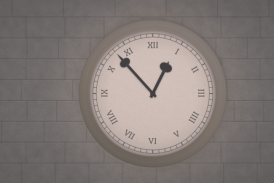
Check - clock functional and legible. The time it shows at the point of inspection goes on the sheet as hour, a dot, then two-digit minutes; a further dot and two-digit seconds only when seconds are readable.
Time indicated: 12.53
